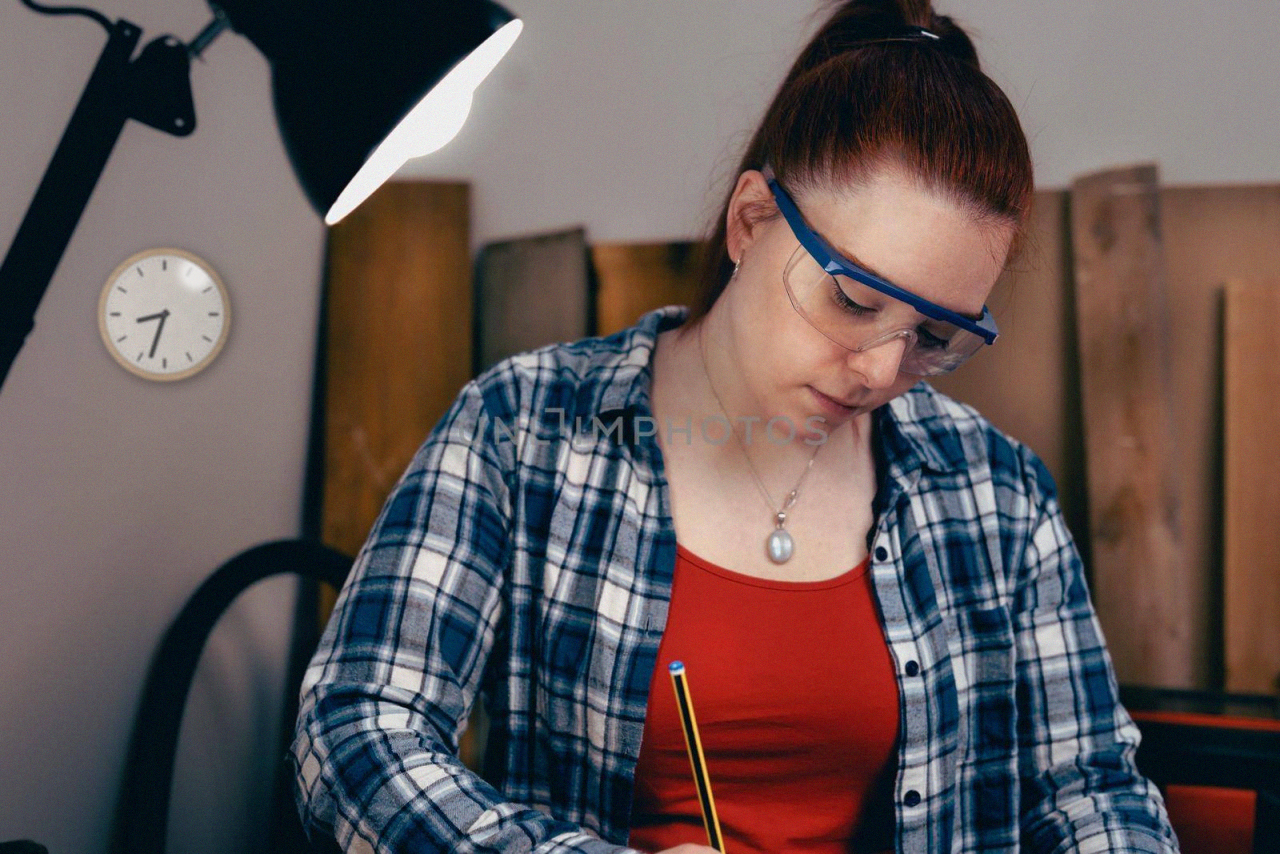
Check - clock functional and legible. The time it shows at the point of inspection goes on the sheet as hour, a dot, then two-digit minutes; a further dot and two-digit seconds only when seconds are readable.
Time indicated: 8.33
